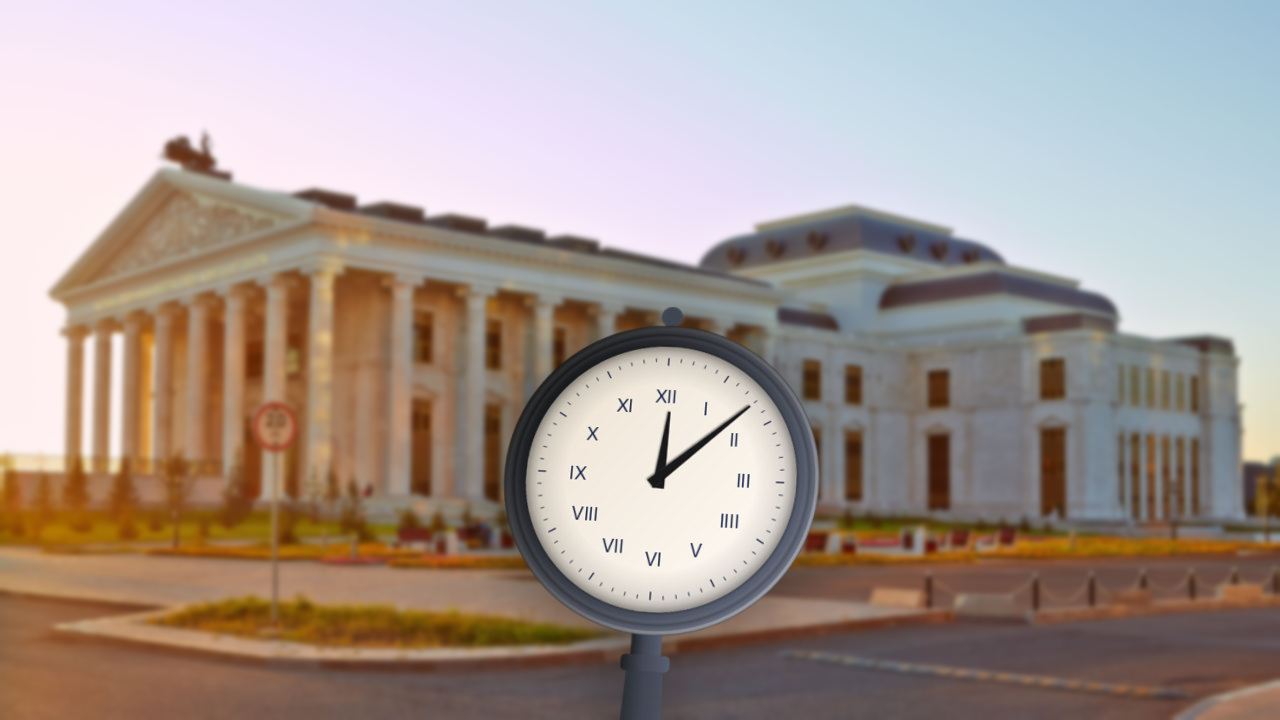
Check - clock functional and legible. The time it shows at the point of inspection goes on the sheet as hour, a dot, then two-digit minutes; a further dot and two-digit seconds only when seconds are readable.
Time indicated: 12.08
